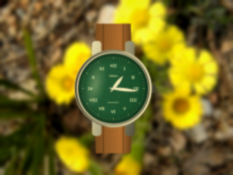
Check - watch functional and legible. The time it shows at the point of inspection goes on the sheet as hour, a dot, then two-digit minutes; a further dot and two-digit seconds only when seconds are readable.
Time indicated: 1.16
